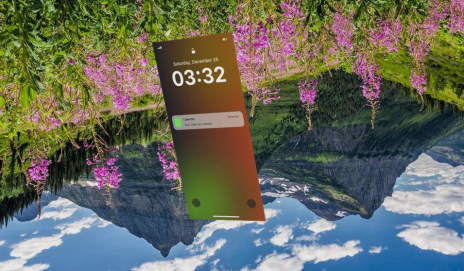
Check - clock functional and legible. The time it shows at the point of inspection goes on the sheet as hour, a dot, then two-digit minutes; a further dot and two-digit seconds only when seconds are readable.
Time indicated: 3.32
